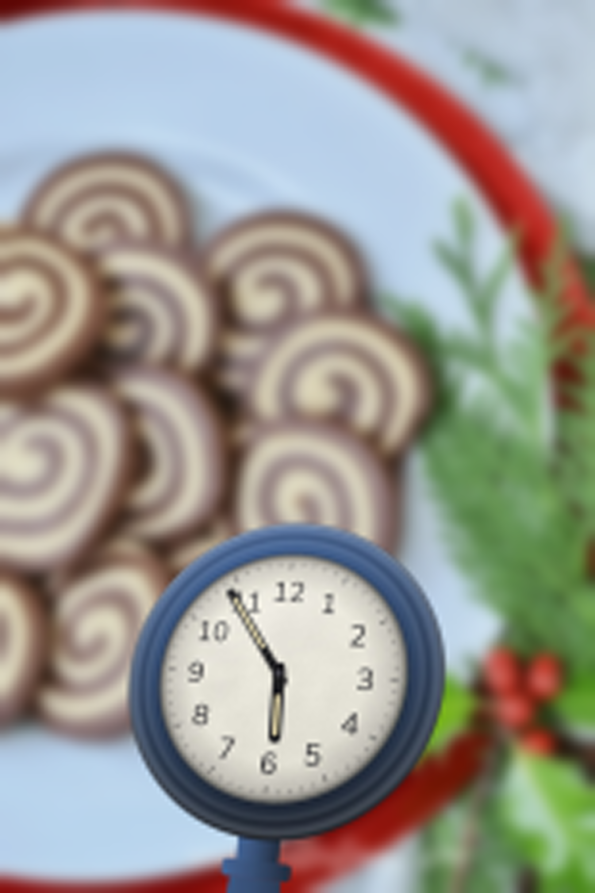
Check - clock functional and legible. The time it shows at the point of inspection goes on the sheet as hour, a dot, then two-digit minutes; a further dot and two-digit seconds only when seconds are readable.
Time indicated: 5.54
